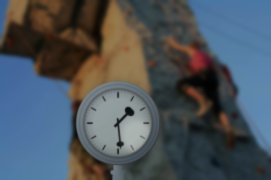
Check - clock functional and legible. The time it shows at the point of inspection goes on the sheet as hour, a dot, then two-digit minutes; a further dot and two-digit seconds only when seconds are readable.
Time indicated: 1.29
